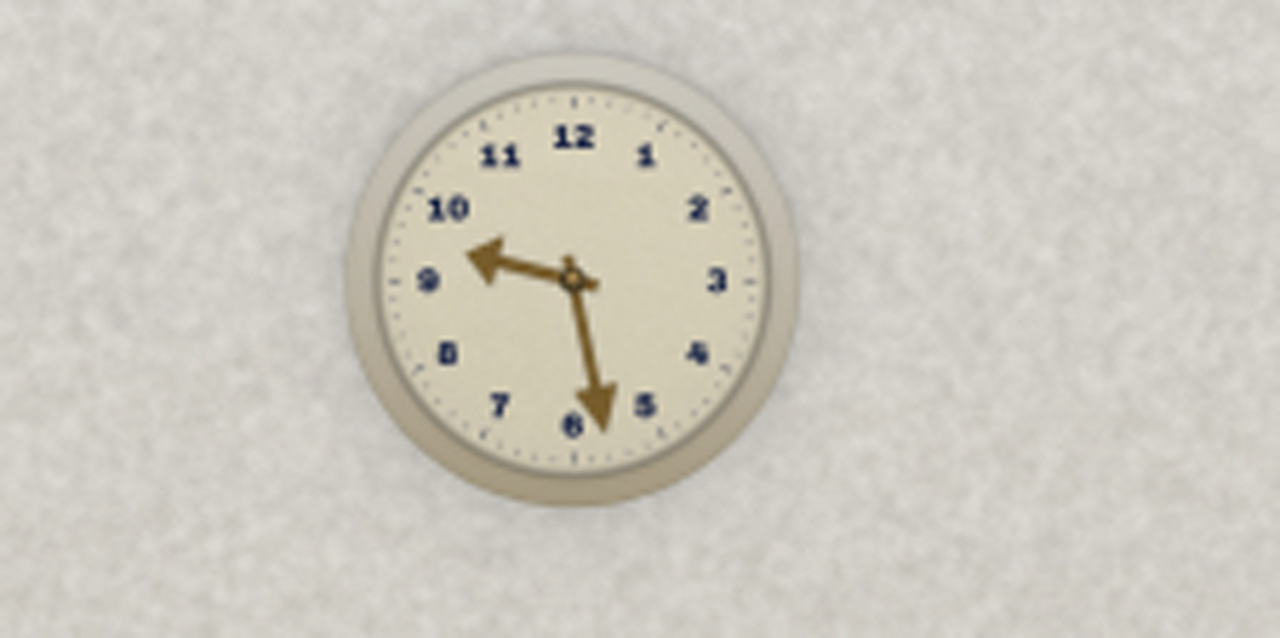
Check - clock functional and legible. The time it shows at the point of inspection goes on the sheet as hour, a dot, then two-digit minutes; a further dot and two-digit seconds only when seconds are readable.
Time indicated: 9.28
